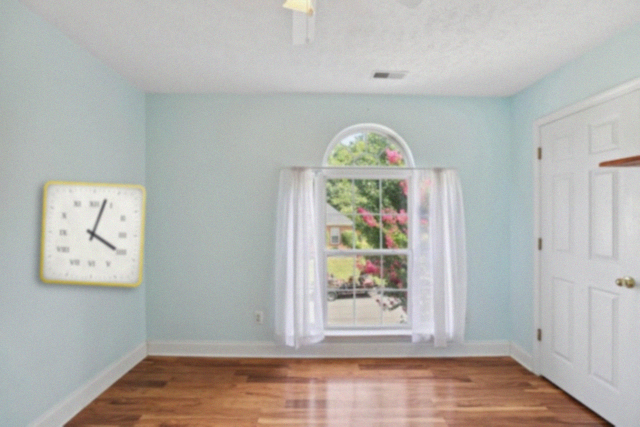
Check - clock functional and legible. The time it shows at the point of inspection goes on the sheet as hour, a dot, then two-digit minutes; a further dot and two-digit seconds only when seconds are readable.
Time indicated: 4.03
